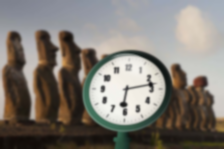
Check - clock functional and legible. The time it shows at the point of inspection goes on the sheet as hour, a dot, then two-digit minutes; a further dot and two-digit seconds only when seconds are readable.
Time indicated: 6.13
